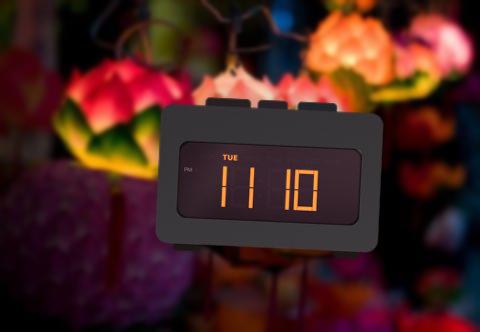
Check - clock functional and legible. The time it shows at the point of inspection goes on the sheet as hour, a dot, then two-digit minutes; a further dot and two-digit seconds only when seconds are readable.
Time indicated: 11.10
